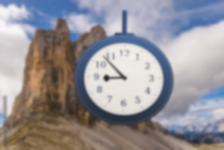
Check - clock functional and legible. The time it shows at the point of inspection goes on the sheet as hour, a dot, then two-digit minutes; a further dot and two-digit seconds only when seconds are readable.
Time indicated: 8.53
